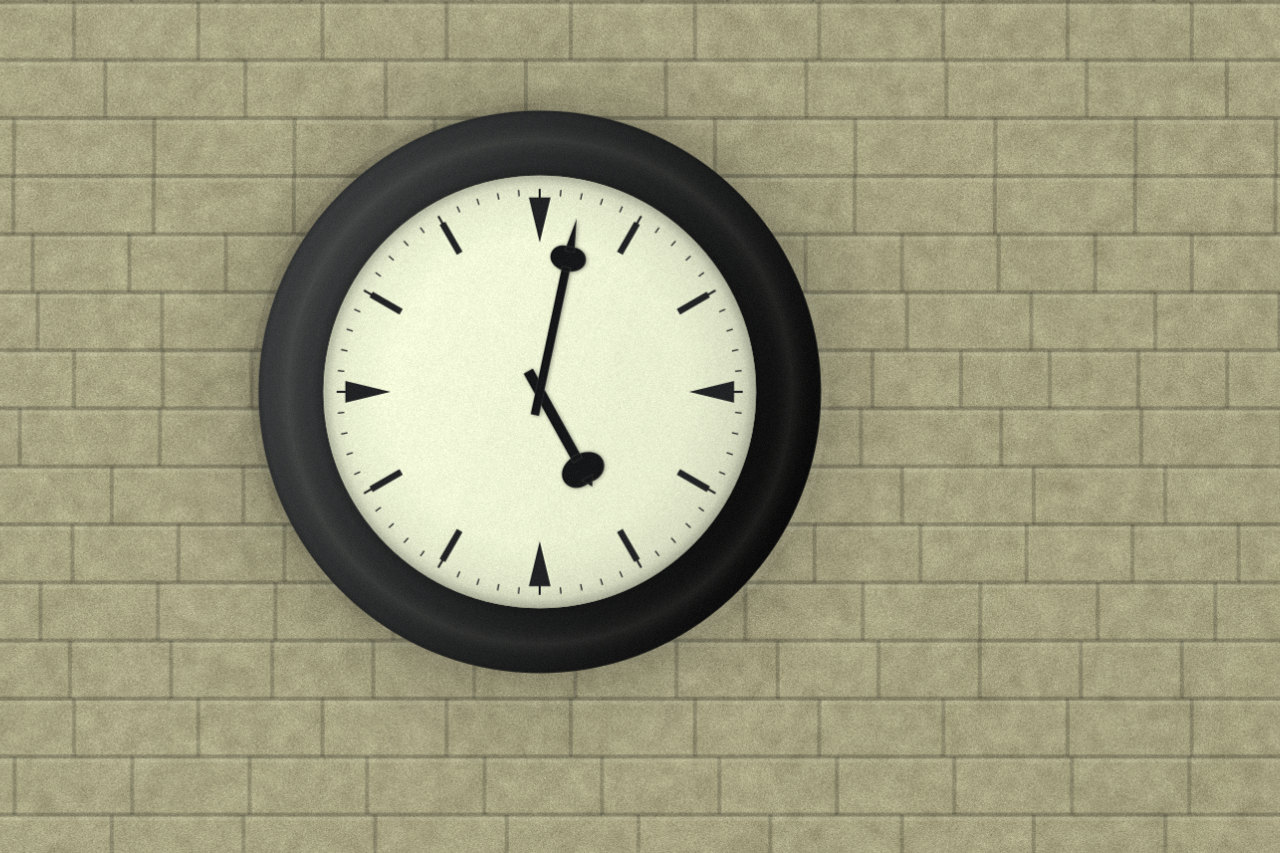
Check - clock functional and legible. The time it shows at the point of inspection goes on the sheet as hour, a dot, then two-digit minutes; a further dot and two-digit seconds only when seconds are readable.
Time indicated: 5.02
